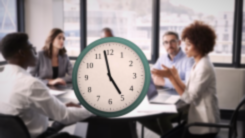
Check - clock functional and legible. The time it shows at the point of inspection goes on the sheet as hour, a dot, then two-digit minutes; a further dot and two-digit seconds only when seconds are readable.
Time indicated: 4.58
